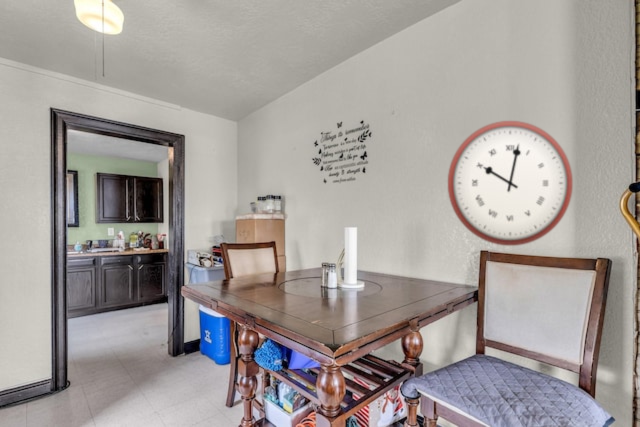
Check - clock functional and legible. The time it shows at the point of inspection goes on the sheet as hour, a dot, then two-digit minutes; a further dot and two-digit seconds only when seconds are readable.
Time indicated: 10.02
